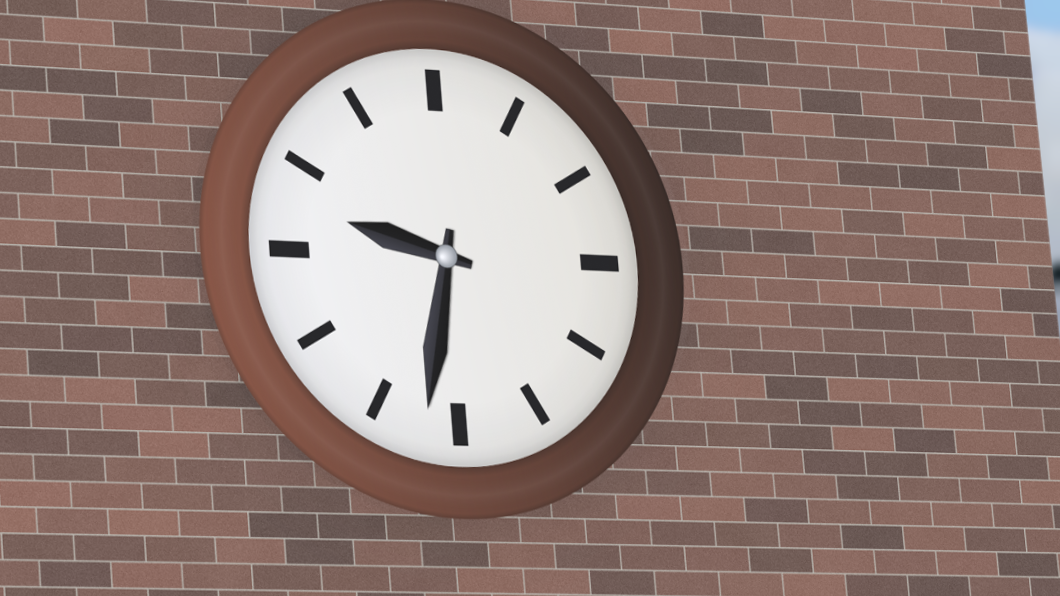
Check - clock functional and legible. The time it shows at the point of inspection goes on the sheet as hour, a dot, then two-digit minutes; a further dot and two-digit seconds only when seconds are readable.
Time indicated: 9.32
